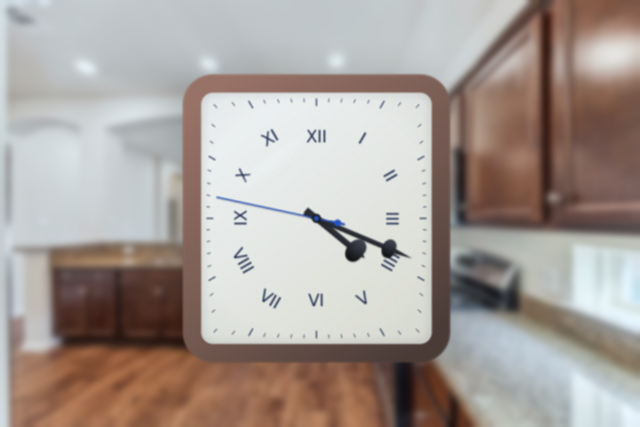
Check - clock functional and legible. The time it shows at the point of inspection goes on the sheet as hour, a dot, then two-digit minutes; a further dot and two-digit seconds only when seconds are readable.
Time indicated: 4.18.47
